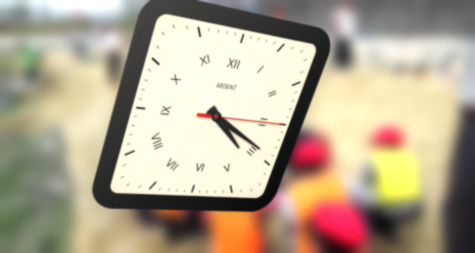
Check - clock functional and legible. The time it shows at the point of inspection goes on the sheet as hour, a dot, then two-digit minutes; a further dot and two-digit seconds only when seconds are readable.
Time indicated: 4.19.15
